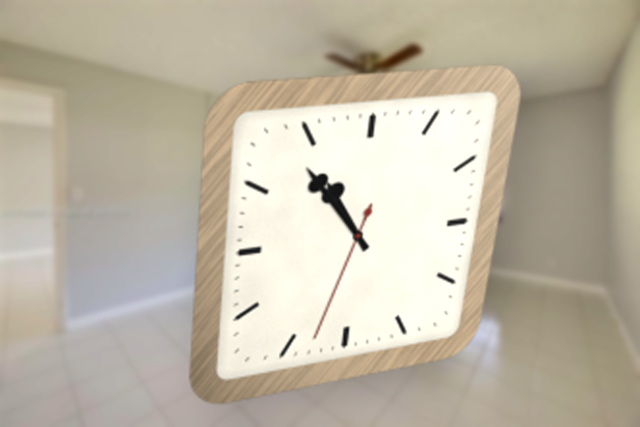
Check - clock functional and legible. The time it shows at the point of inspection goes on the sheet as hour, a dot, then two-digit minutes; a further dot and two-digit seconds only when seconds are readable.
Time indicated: 10.53.33
